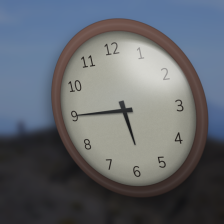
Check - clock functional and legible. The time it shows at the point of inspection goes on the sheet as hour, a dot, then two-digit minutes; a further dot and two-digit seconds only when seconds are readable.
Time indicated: 5.45
